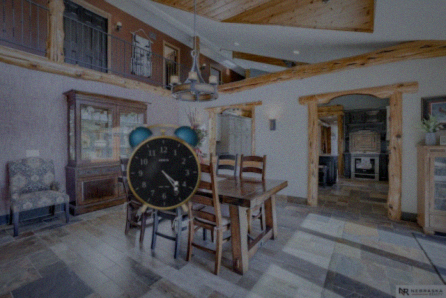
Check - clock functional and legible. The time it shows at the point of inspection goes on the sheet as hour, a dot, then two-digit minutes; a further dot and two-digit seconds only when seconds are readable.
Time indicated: 4.24
